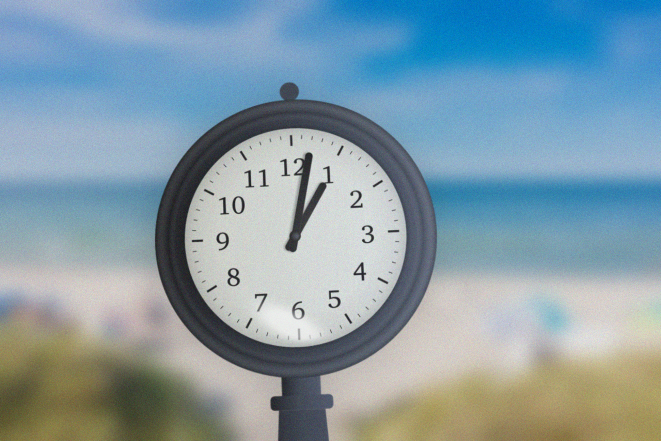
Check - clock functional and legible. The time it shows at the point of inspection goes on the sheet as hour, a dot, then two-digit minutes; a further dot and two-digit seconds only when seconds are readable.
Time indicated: 1.02
